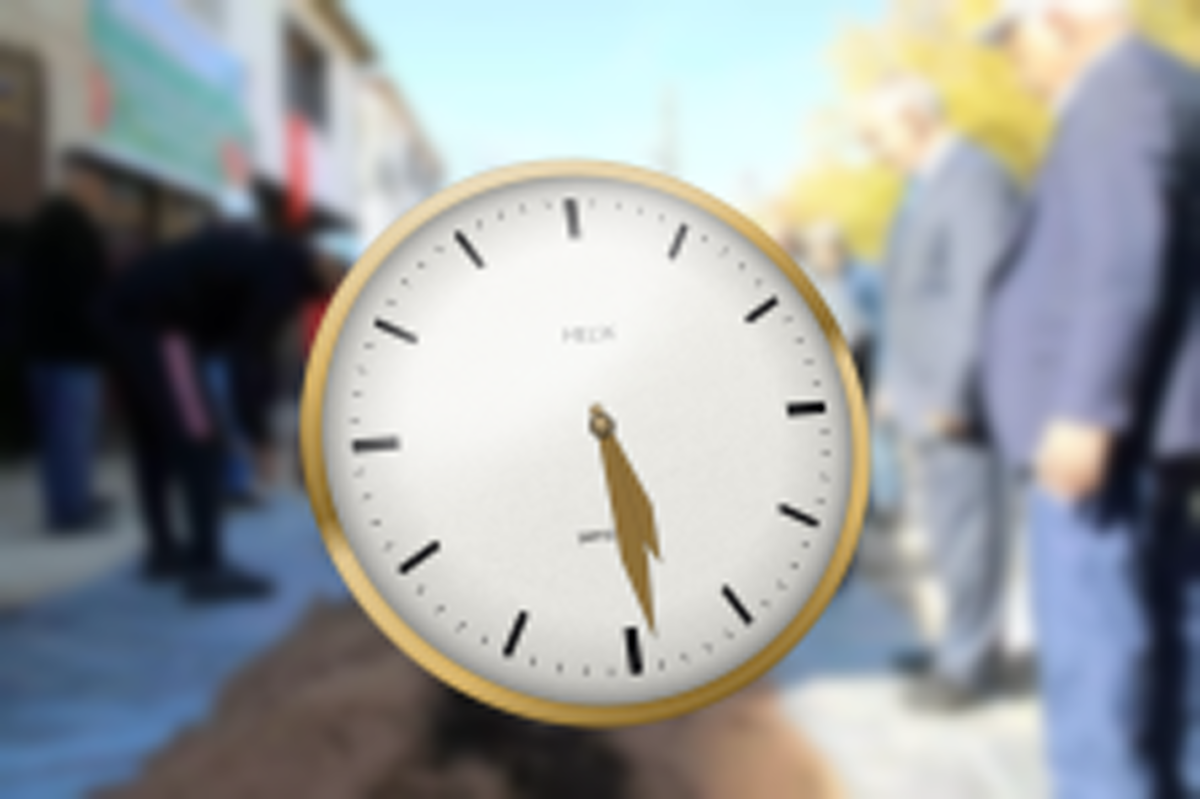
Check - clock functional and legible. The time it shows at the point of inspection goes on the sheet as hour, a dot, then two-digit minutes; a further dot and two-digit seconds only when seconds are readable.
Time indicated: 5.29
